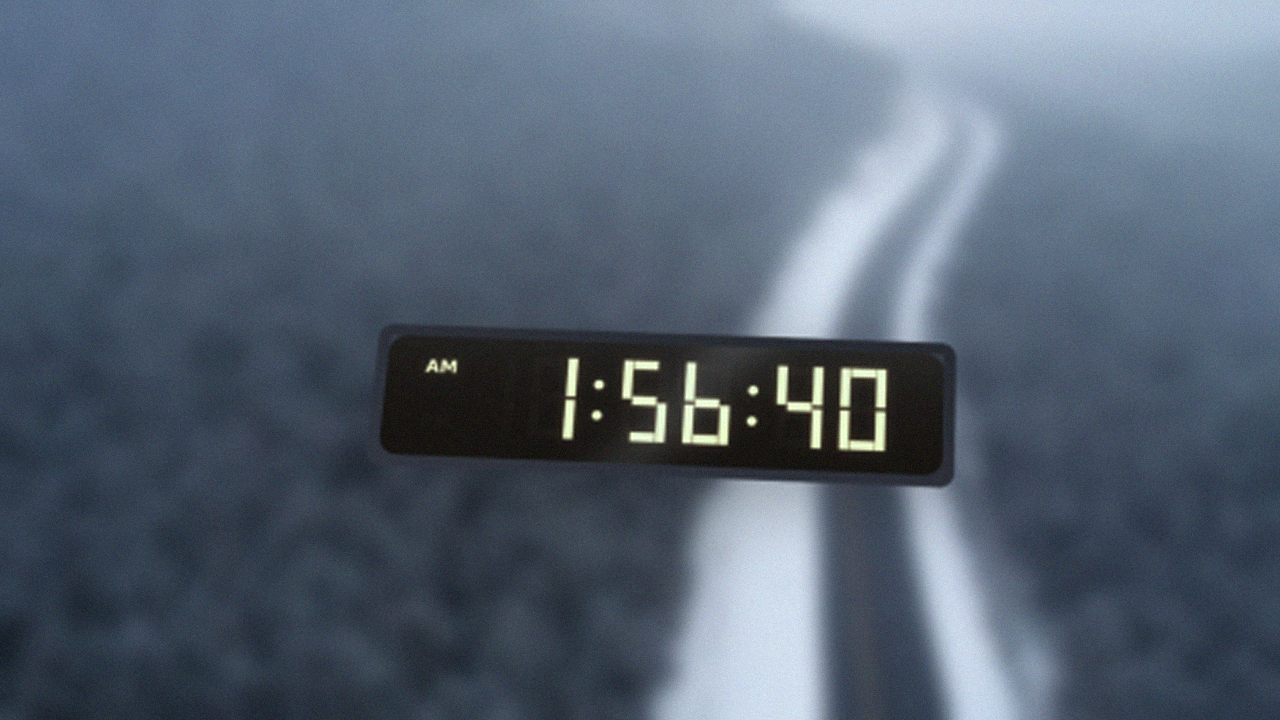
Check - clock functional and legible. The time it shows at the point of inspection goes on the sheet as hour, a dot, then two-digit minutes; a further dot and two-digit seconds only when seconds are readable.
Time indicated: 1.56.40
